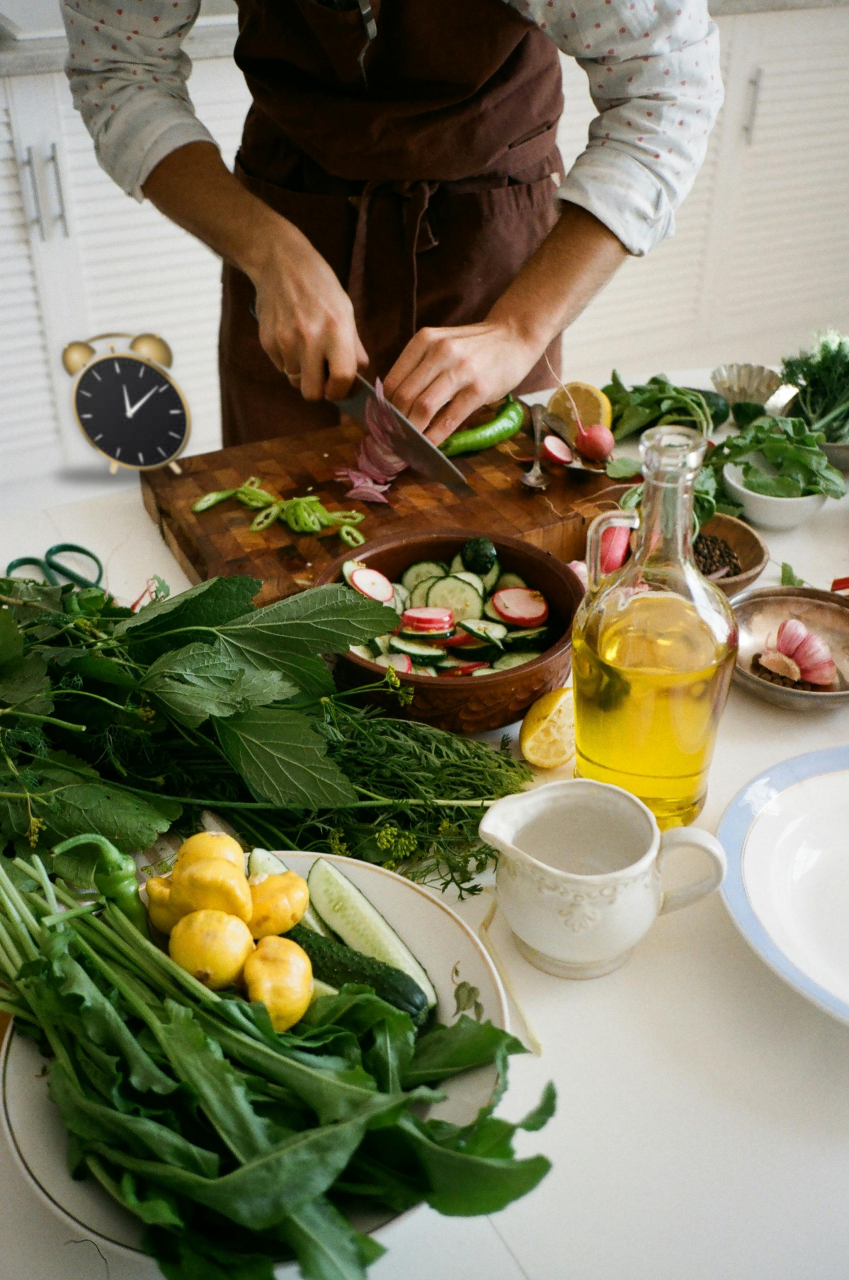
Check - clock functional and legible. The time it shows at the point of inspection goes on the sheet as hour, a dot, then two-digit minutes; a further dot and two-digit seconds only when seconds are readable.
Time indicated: 12.09
